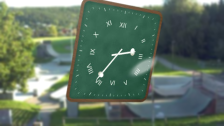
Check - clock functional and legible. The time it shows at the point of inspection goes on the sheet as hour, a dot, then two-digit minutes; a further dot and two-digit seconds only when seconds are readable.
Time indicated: 2.36
